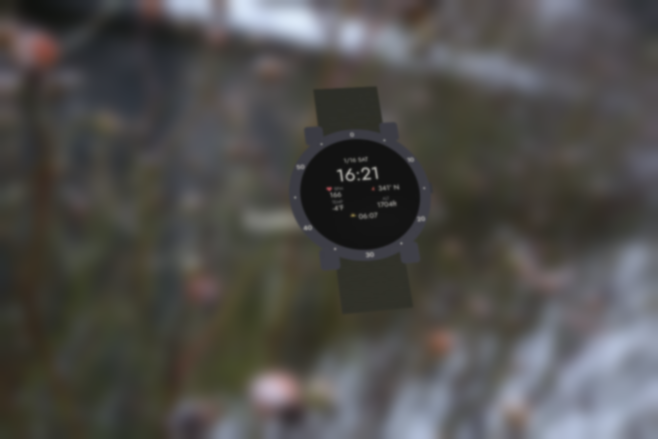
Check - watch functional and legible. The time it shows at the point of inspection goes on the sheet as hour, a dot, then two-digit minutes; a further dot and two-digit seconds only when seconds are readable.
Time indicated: 16.21
